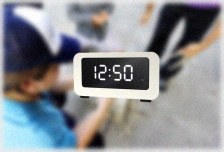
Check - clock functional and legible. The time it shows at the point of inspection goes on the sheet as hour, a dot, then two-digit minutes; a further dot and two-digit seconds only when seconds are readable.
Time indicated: 12.50
